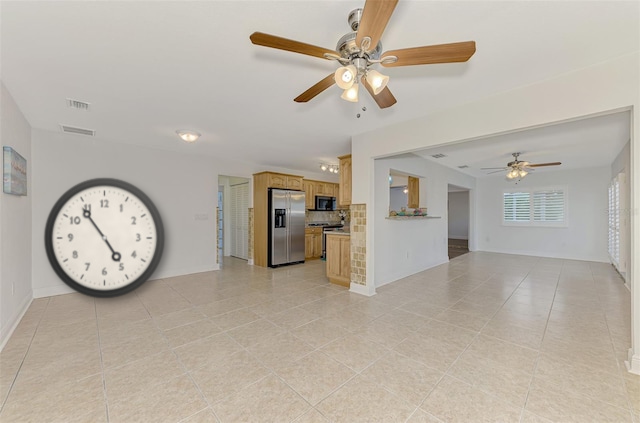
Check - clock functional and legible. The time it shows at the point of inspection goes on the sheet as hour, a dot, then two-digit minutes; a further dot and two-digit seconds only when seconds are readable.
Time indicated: 4.54
